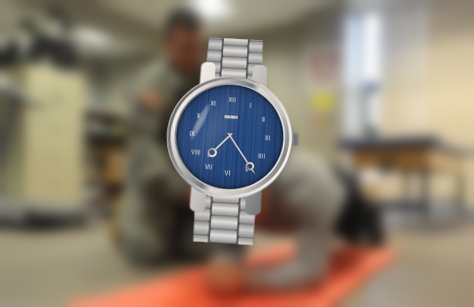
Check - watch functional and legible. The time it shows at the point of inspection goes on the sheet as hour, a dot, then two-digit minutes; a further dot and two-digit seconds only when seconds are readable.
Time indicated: 7.24
